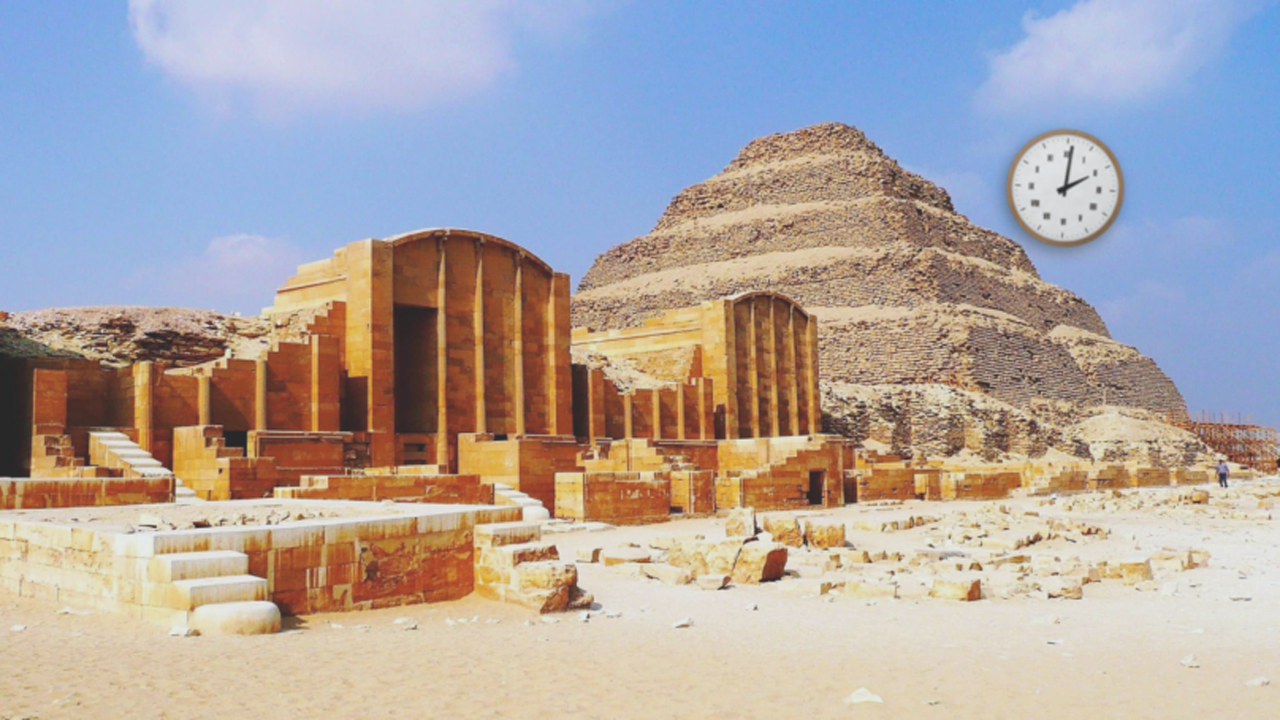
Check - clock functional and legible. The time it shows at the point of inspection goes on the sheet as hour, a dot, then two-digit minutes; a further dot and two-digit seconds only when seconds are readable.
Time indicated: 2.01
